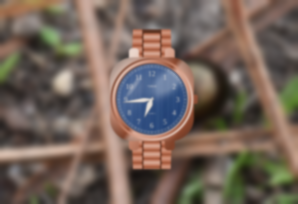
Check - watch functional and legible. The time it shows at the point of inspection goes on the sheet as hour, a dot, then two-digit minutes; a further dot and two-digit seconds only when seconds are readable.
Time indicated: 6.44
